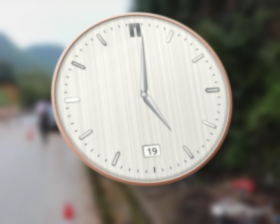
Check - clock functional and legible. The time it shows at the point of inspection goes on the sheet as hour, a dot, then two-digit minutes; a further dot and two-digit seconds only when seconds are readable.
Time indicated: 5.01
